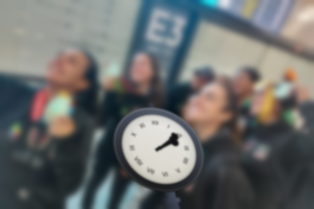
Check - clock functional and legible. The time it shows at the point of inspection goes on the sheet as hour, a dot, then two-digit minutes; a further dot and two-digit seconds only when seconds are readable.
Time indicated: 2.09
